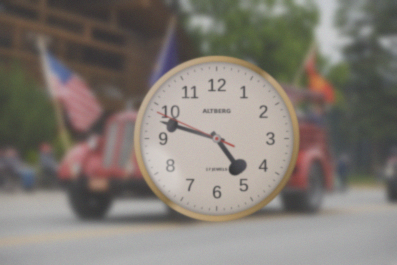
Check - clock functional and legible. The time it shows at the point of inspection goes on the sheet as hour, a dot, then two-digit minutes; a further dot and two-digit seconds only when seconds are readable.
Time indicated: 4.47.49
